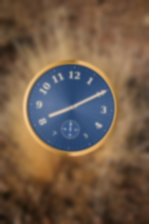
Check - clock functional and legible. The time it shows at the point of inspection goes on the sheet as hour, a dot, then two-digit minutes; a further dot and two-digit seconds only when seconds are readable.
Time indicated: 8.10
